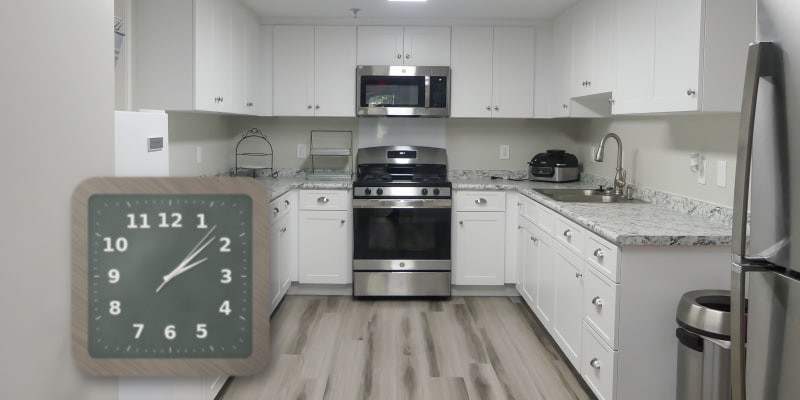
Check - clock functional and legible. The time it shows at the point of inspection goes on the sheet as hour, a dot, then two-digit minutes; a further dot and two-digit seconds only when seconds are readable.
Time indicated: 2.08.07
